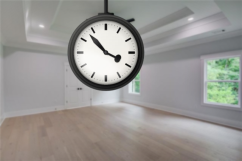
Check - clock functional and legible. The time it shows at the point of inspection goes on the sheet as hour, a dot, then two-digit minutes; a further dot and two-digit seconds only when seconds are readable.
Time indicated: 3.53
